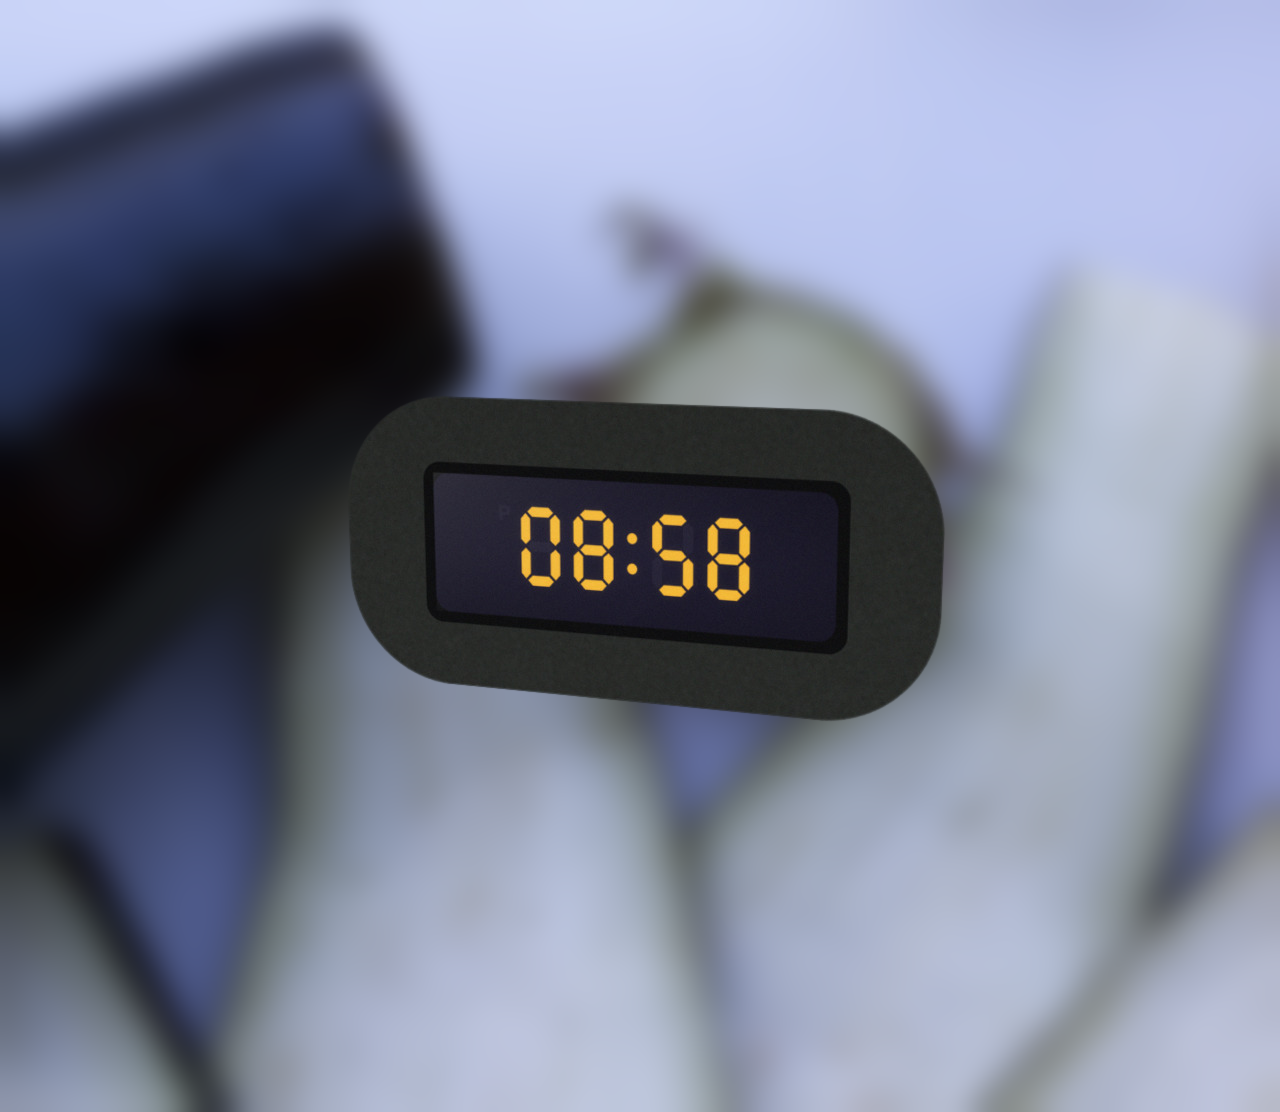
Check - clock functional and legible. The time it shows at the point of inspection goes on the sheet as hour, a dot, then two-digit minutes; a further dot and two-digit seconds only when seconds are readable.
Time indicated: 8.58
